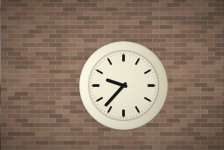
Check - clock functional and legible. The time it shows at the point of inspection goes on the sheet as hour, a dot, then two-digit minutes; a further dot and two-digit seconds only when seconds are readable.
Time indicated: 9.37
